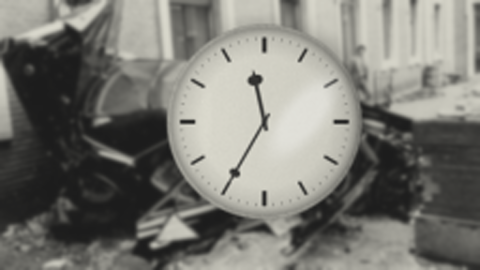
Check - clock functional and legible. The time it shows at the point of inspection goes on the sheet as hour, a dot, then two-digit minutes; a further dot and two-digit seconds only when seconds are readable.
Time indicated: 11.35
